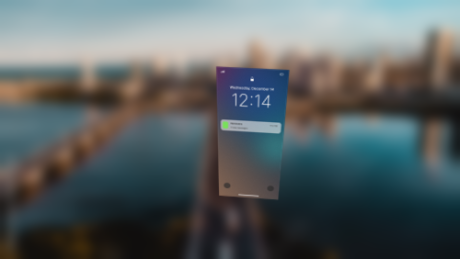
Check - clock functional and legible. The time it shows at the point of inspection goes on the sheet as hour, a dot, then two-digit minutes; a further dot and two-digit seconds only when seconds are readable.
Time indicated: 12.14
